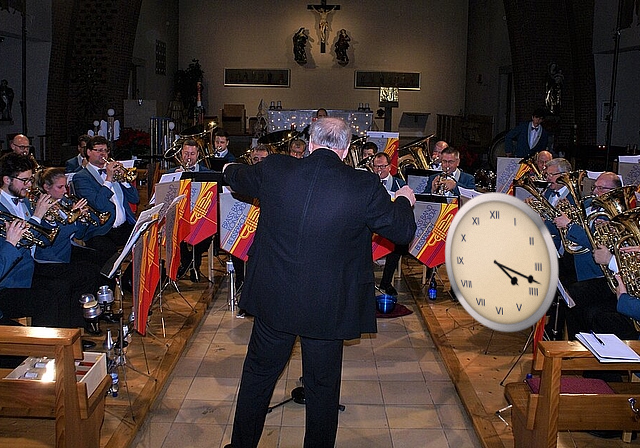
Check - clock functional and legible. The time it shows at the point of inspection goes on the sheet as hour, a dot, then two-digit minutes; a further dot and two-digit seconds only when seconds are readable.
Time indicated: 4.18
